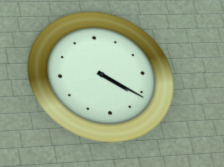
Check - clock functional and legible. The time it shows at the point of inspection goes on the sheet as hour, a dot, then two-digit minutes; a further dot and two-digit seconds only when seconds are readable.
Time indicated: 4.21
